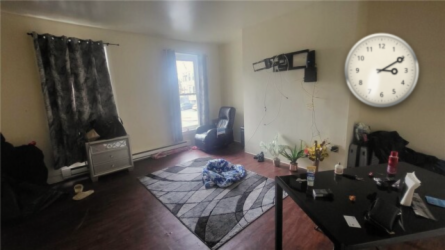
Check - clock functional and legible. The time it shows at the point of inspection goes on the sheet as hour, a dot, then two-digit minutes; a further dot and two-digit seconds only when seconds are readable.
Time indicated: 3.10
